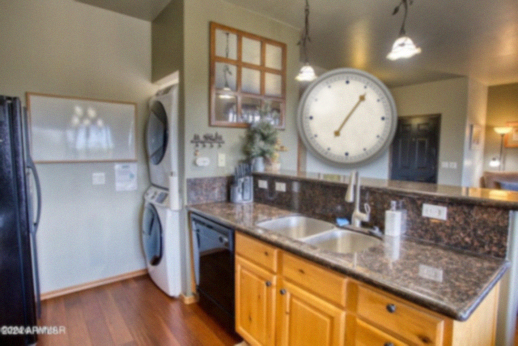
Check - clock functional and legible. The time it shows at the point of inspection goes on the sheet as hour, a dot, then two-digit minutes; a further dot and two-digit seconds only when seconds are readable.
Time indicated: 7.06
